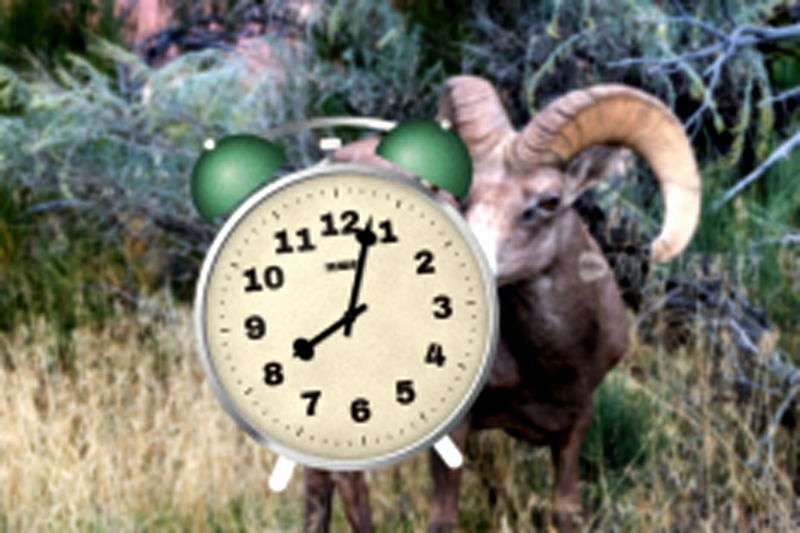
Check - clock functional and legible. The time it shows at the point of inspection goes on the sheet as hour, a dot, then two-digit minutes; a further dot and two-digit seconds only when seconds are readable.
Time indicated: 8.03
